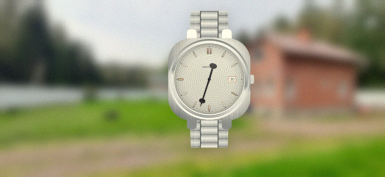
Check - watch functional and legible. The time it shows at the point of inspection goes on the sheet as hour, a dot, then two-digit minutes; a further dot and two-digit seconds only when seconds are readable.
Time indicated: 12.33
